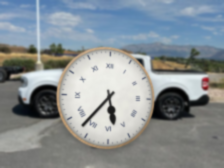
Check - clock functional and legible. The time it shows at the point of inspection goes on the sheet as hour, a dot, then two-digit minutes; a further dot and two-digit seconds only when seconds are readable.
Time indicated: 5.37
